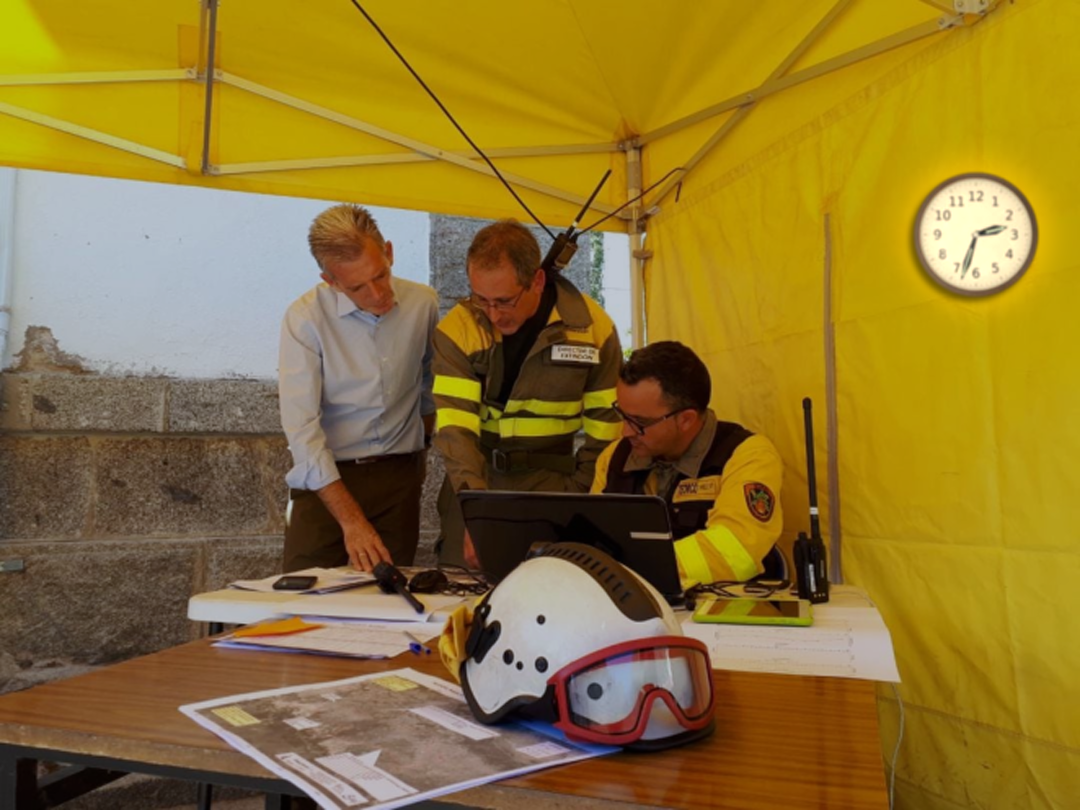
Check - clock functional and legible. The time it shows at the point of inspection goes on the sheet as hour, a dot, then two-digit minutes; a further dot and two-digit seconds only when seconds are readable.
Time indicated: 2.33
